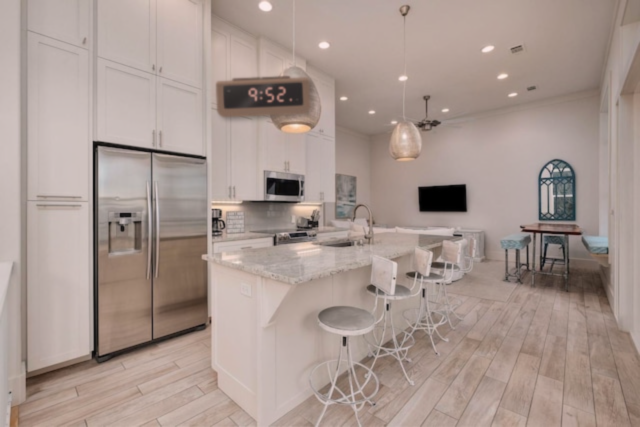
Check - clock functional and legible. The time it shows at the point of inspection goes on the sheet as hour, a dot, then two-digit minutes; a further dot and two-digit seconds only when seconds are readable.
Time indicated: 9.52
